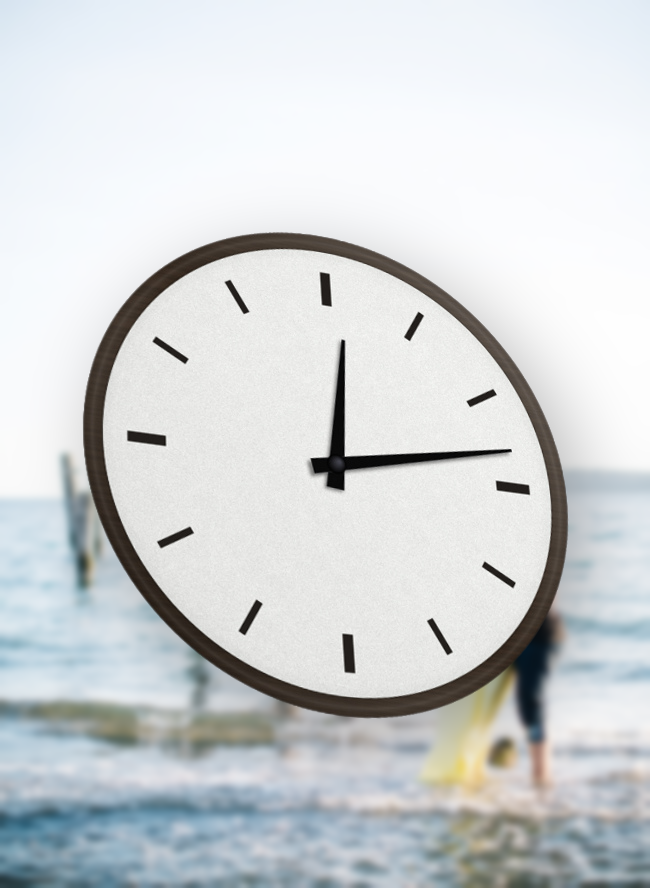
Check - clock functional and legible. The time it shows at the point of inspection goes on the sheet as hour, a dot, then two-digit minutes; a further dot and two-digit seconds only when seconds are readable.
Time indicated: 12.13
